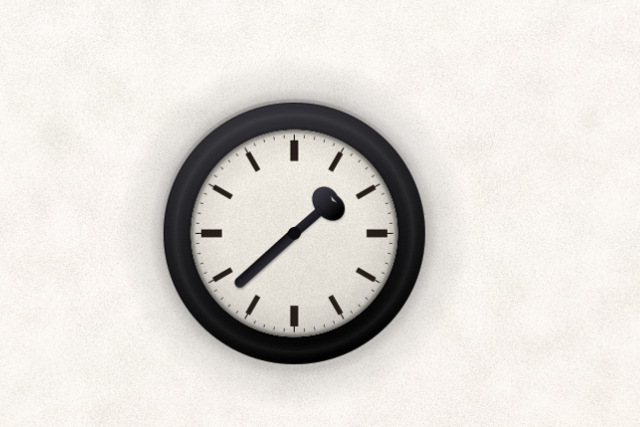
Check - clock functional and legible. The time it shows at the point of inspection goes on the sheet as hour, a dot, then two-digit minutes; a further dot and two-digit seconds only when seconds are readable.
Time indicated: 1.38
